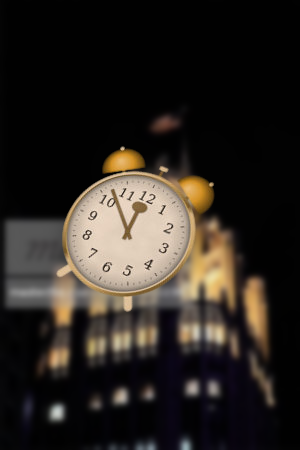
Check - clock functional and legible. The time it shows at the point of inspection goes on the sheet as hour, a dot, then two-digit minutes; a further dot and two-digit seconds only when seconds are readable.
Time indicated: 11.52
